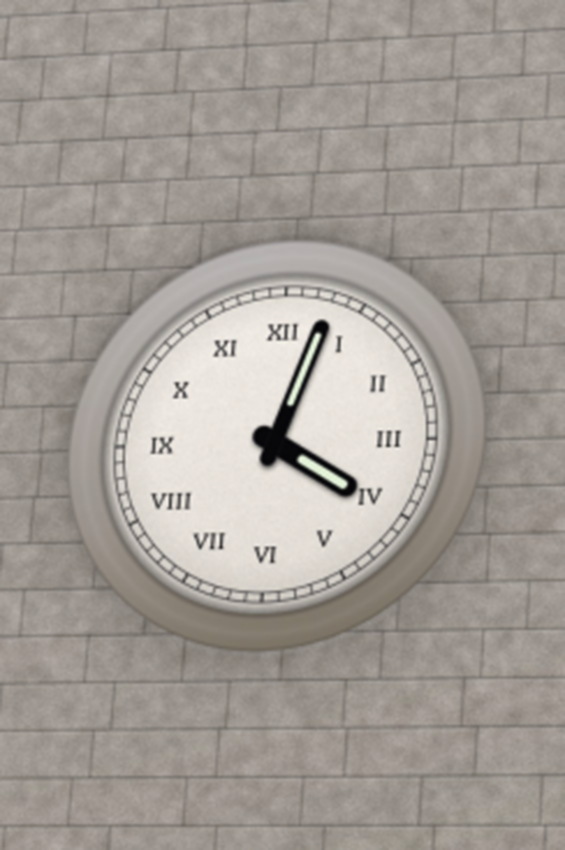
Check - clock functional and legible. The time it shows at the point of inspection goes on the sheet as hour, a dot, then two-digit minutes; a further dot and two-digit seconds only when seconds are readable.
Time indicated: 4.03
